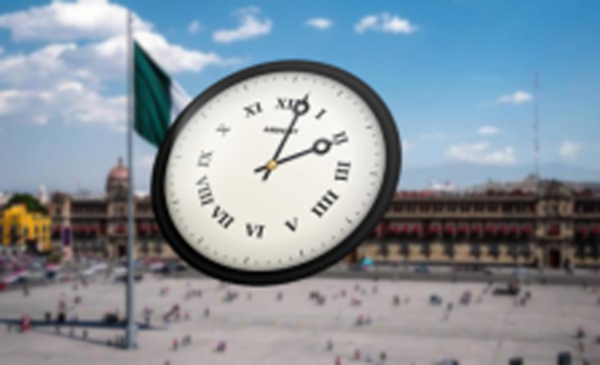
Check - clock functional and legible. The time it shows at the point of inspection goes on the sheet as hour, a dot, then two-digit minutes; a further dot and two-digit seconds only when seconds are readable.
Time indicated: 2.02
